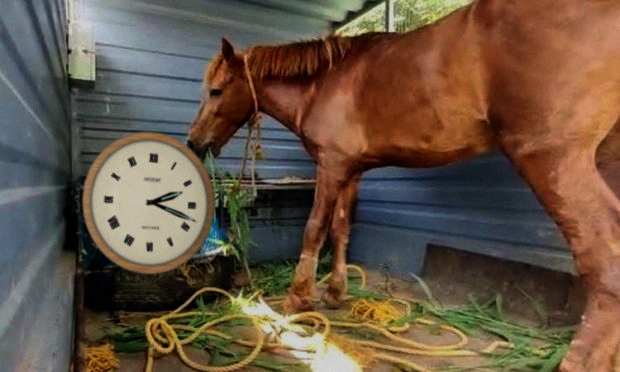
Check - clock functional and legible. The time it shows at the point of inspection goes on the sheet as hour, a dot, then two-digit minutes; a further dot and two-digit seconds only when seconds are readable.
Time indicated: 2.18
